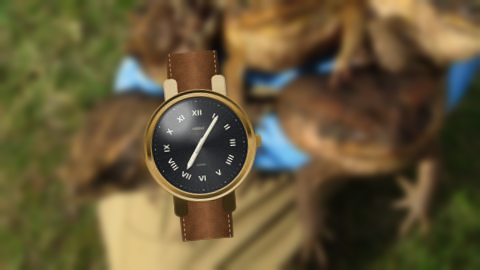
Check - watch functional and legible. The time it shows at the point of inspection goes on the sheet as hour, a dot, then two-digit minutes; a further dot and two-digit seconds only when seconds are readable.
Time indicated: 7.06
